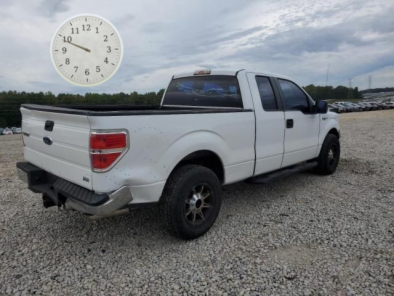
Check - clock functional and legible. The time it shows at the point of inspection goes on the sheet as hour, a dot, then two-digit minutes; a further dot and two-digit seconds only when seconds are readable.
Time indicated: 9.49
